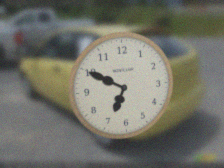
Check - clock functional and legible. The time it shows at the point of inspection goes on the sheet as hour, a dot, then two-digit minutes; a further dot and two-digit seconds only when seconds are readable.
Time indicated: 6.50
